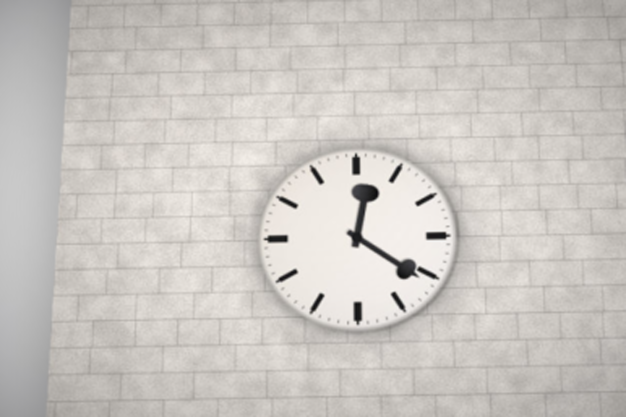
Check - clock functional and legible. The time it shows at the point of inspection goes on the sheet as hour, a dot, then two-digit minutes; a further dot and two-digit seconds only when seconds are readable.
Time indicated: 12.21
